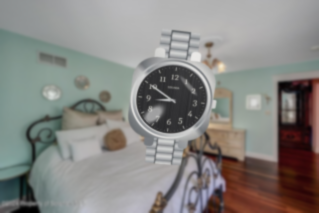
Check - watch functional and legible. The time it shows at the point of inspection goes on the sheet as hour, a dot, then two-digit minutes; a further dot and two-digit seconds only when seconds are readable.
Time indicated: 8.50
